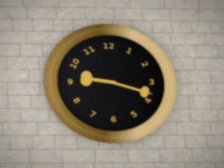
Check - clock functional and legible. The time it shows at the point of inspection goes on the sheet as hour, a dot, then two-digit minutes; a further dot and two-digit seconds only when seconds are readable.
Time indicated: 9.18
